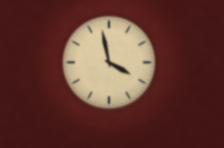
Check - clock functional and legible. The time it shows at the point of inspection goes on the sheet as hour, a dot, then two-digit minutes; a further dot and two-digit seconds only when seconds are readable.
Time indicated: 3.58
